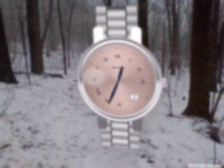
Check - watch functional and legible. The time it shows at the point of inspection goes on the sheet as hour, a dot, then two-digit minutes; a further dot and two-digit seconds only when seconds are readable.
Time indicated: 12.34
